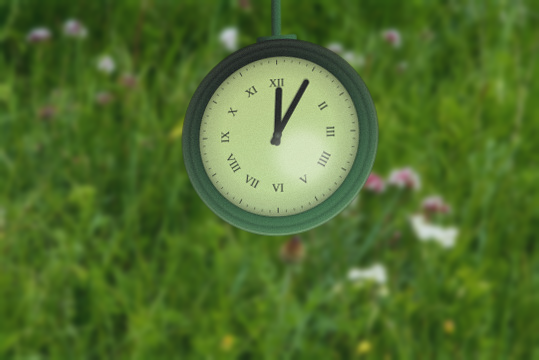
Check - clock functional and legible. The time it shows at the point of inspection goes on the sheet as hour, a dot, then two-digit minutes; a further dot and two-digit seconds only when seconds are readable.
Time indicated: 12.05
